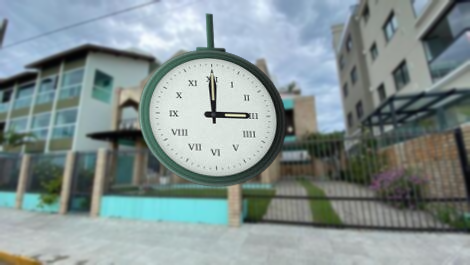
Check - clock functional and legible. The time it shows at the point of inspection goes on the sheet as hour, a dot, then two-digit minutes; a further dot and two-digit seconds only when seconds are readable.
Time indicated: 3.00
